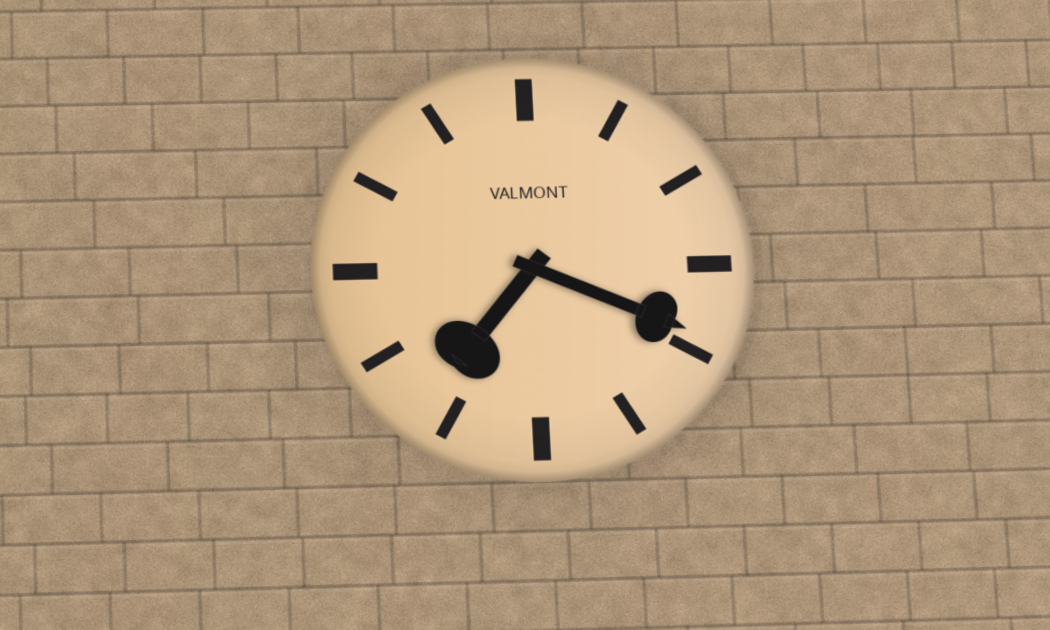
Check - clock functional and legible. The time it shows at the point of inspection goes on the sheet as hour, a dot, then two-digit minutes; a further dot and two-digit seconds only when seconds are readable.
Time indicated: 7.19
